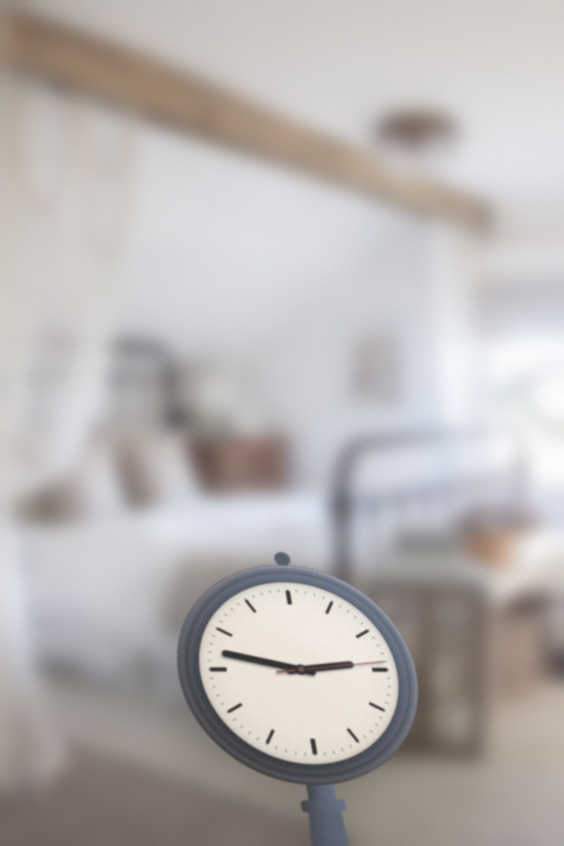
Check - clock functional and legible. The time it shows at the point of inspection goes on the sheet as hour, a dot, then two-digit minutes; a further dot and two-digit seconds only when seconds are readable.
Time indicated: 2.47.14
